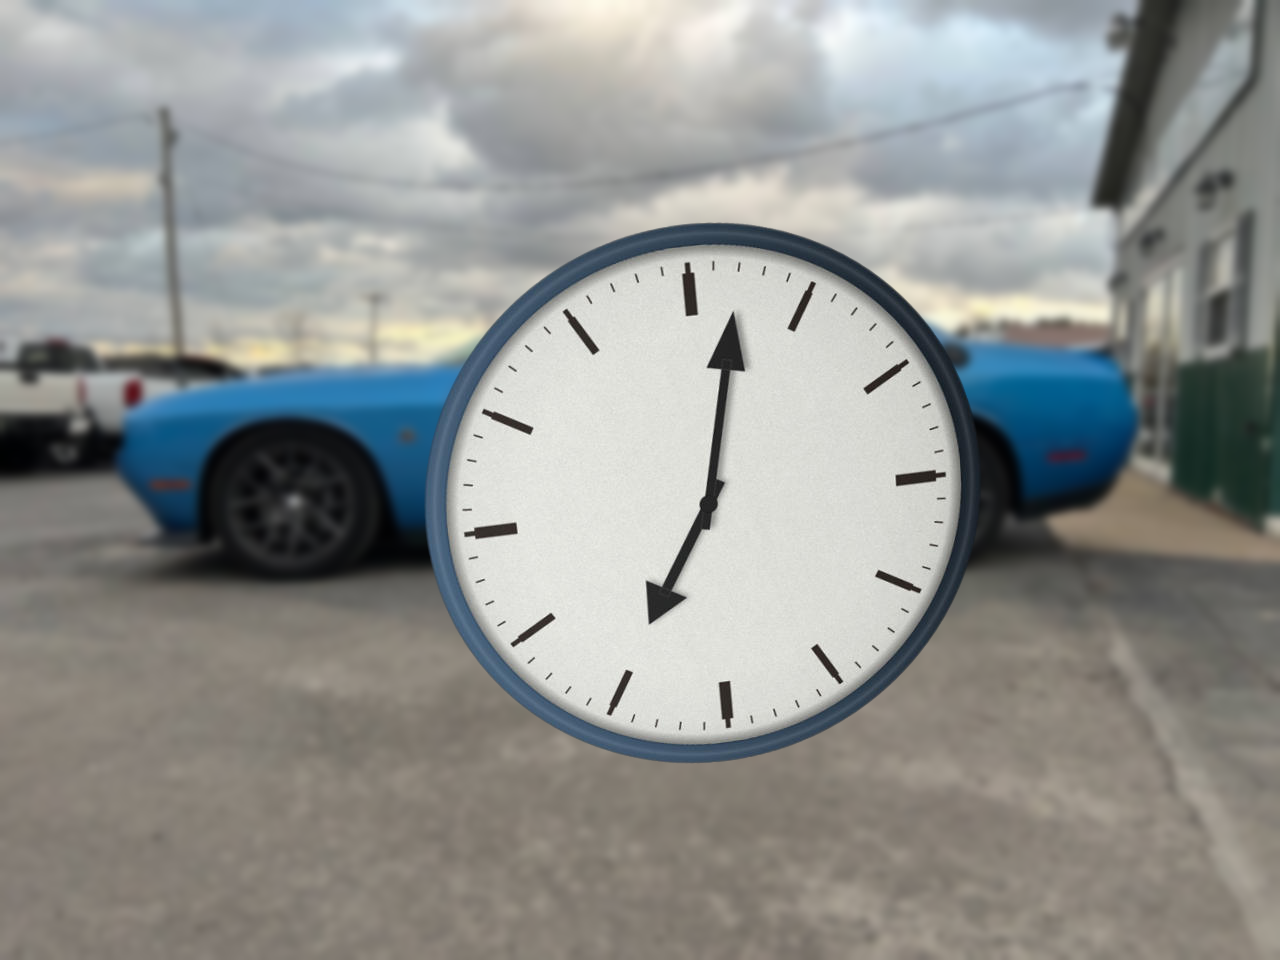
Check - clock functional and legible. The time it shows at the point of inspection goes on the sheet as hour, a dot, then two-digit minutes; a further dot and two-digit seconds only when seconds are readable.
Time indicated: 7.02
